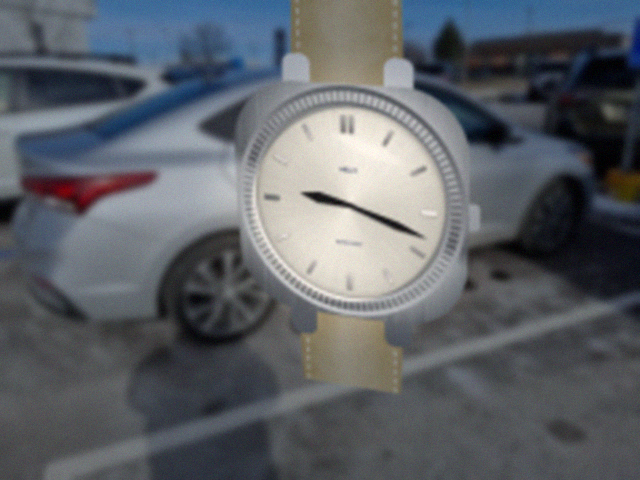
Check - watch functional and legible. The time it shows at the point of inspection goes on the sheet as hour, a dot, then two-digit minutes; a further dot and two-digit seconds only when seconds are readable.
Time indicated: 9.18
